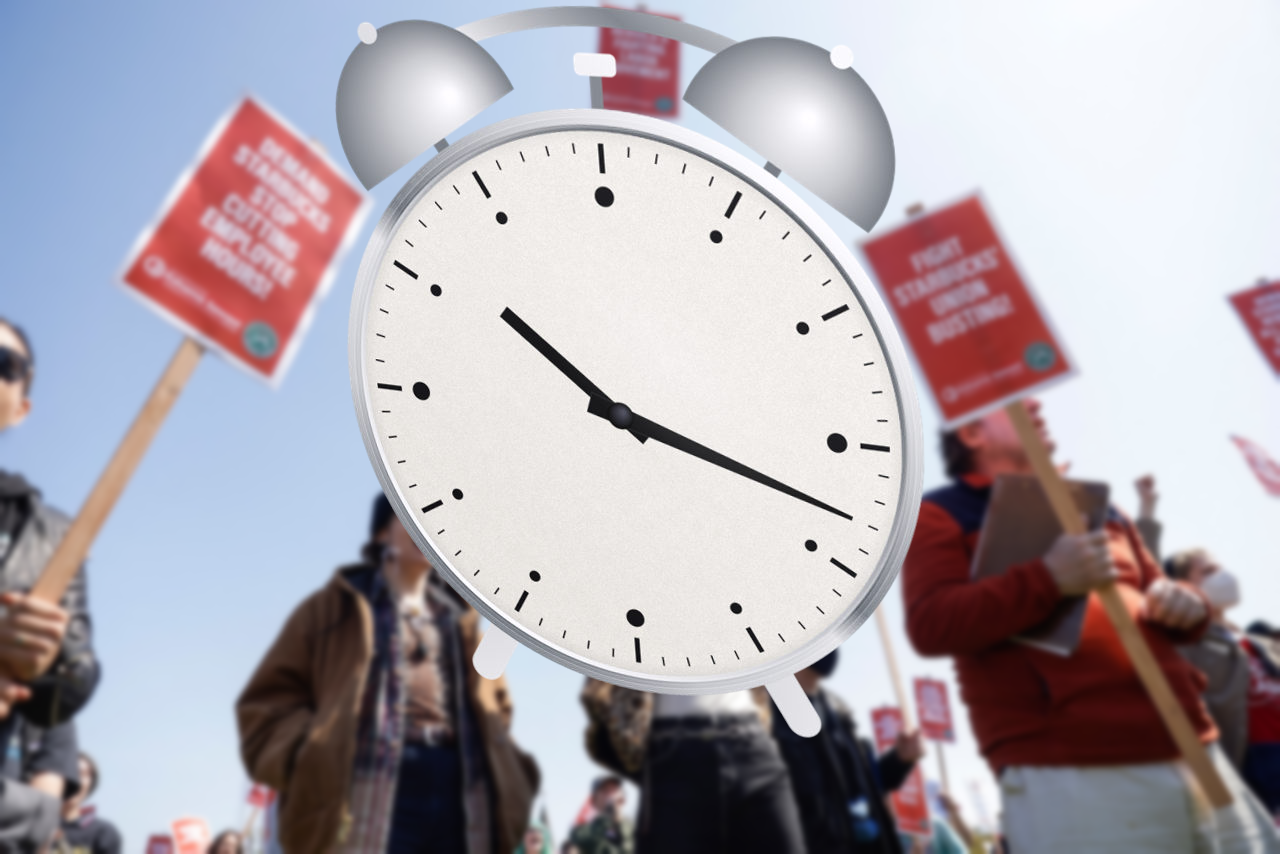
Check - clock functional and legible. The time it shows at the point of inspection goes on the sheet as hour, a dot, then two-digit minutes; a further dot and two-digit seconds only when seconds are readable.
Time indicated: 10.18
